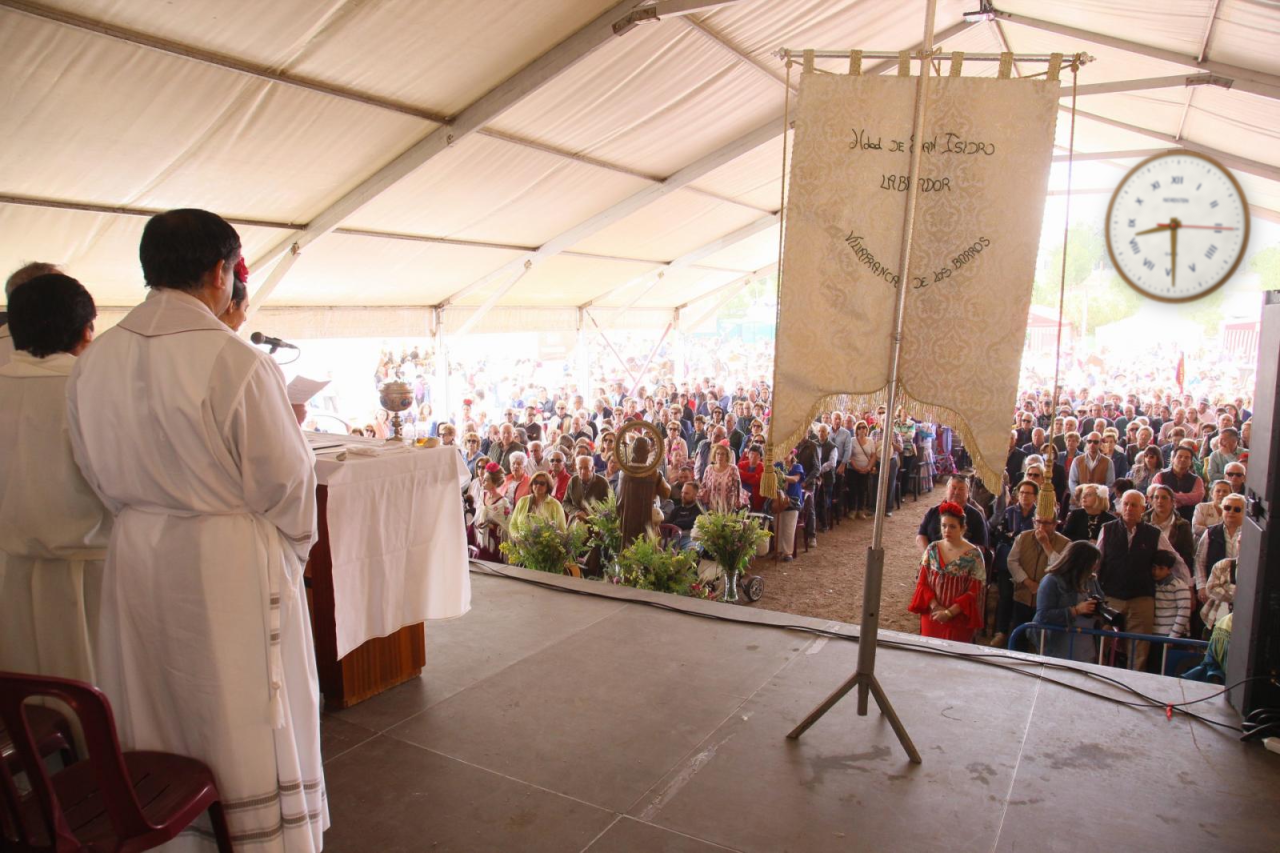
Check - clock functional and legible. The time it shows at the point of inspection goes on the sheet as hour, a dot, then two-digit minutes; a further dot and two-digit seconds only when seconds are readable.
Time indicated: 8.29.15
